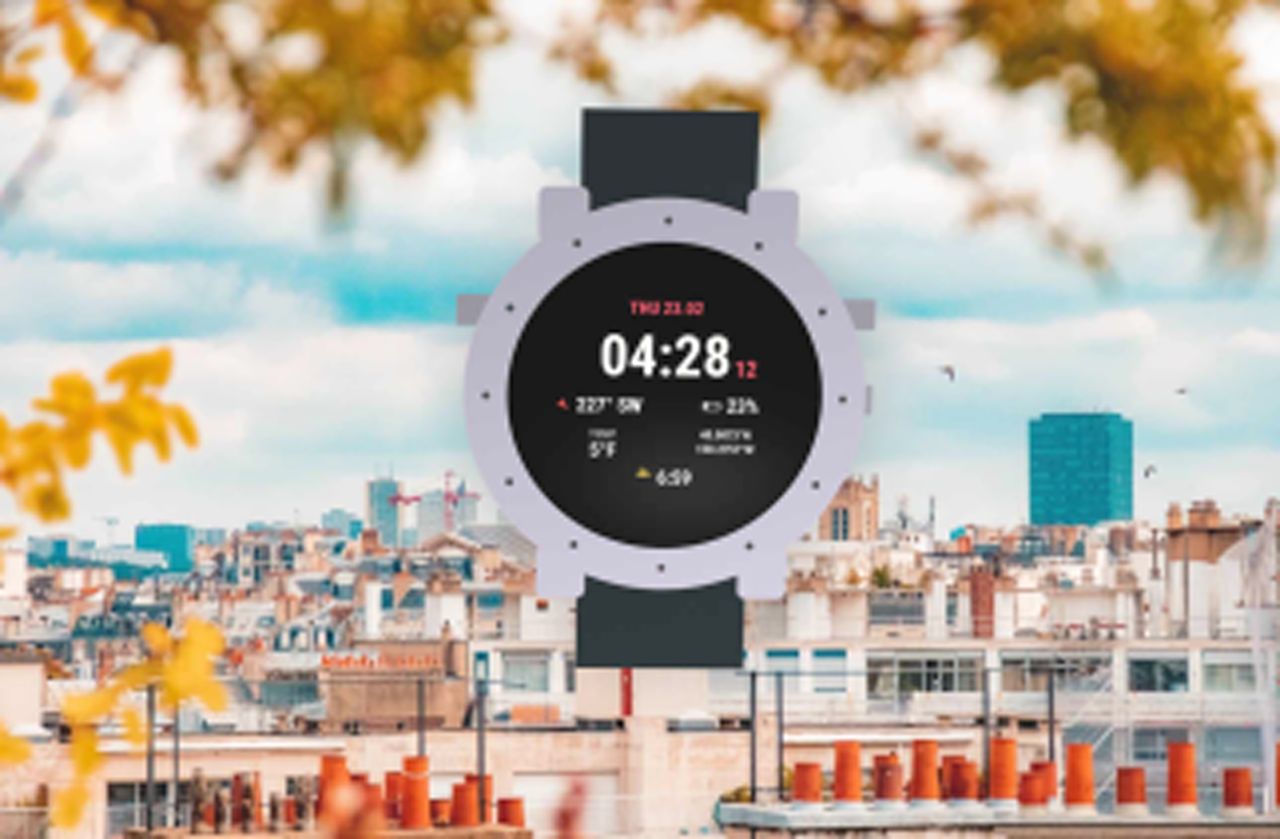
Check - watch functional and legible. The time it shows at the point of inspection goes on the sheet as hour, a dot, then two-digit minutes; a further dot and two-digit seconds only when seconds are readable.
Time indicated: 4.28
